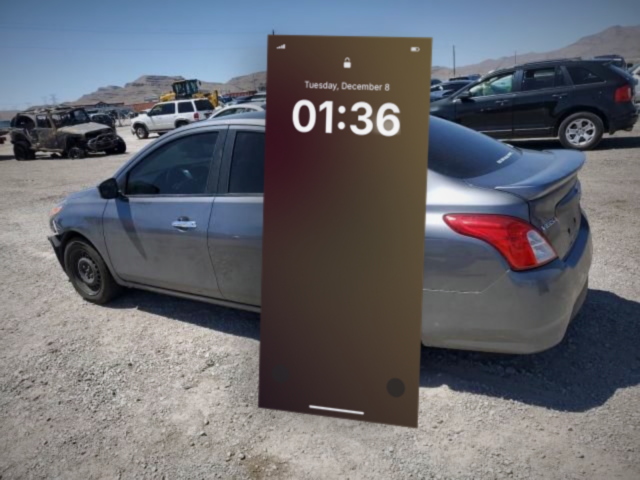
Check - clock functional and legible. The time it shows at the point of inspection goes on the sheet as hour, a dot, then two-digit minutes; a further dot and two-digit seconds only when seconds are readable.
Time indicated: 1.36
